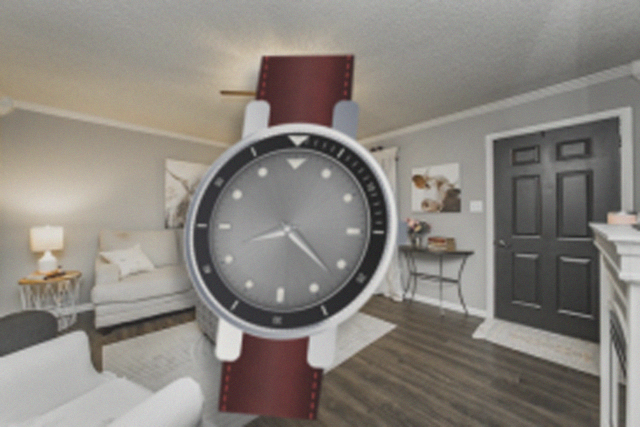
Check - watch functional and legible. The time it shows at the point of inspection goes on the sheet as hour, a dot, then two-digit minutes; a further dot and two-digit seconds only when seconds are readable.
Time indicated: 8.22
